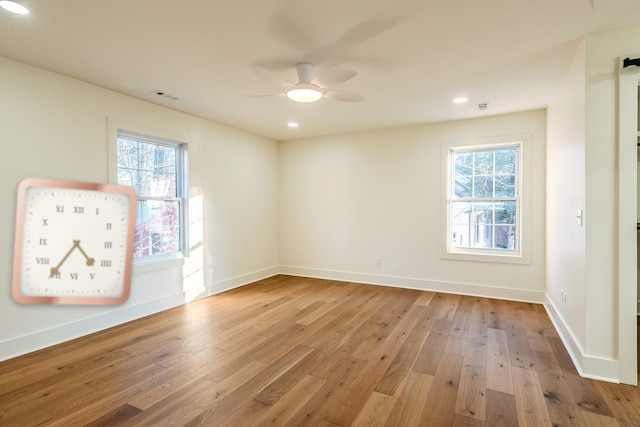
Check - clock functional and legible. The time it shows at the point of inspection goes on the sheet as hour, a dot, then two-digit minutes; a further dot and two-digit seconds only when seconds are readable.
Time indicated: 4.36
